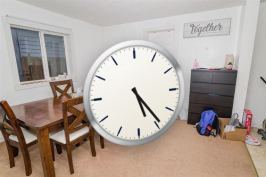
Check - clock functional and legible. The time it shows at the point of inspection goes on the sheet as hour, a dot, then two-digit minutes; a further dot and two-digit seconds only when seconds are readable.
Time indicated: 5.24
